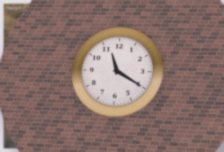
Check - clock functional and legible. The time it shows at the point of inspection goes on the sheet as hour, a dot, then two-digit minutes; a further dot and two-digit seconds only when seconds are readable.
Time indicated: 11.20
